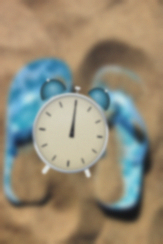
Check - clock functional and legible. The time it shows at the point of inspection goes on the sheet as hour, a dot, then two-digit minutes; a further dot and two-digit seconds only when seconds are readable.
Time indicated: 12.00
